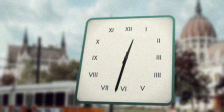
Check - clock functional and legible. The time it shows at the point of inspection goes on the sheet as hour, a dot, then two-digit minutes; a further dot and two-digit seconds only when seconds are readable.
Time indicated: 12.32
